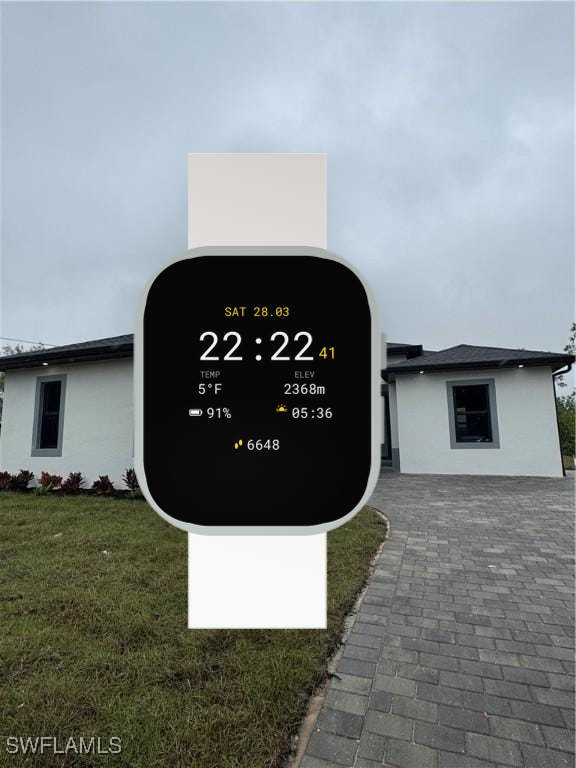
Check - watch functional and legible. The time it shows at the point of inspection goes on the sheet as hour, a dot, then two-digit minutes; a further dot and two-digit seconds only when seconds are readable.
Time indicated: 22.22.41
